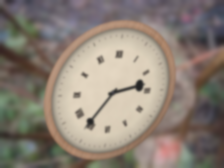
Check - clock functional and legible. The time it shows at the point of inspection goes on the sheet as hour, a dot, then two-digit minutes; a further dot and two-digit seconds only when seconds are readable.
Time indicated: 2.36
